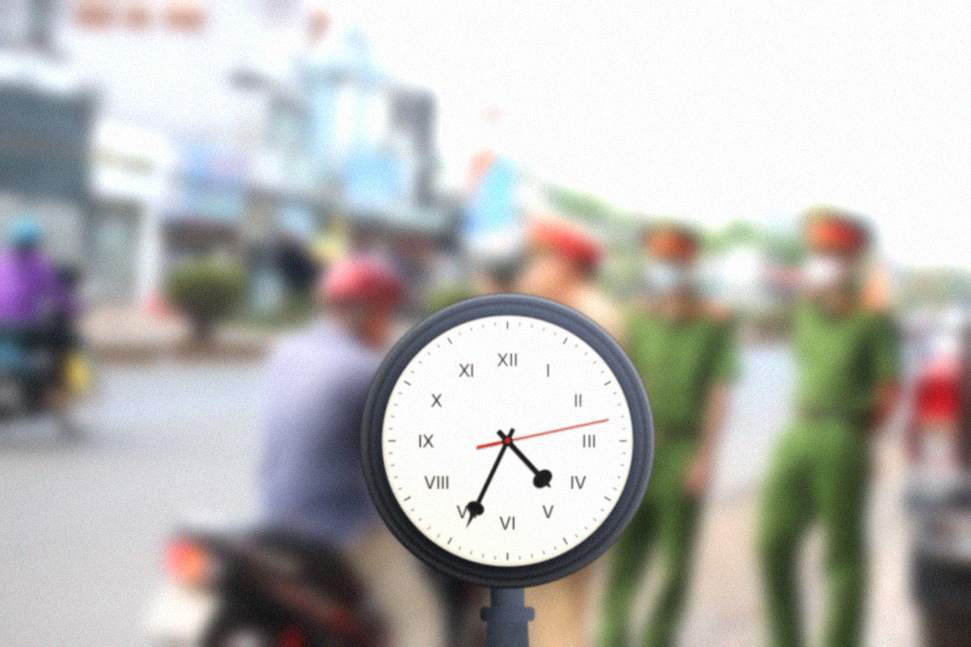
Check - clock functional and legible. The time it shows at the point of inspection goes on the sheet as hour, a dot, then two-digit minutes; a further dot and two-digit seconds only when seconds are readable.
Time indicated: 4.34.13
